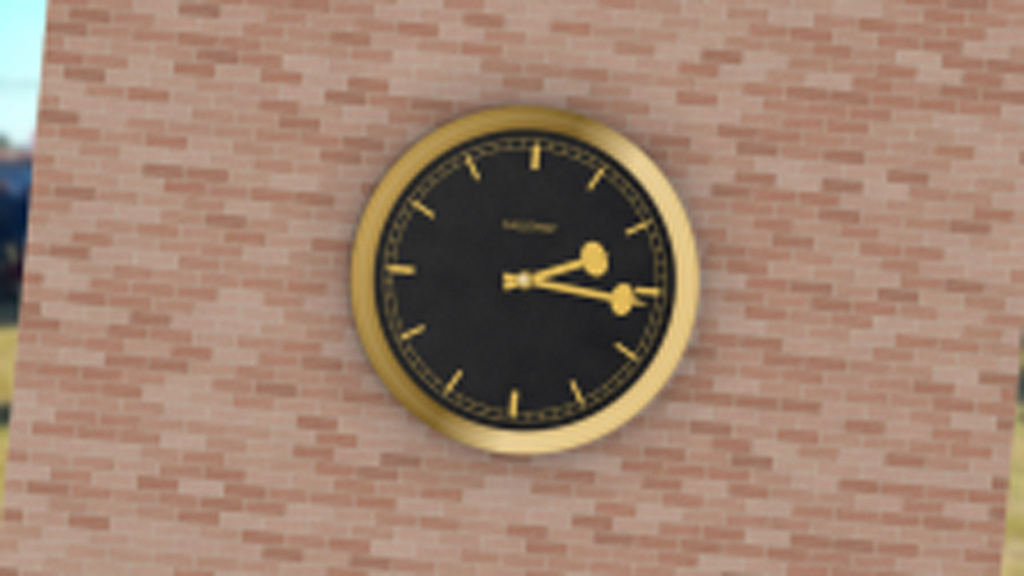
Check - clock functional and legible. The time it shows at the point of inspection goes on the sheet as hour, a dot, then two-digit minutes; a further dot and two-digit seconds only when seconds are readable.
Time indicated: 2.16
